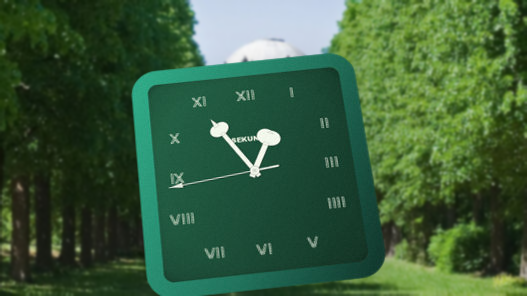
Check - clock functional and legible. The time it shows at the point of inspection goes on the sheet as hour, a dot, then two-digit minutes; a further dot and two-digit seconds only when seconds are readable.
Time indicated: 12.54.44
